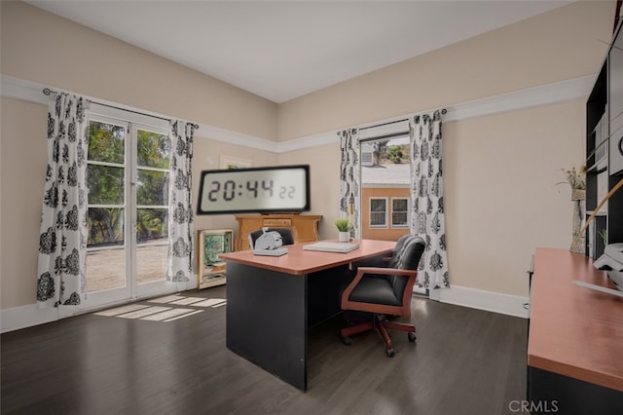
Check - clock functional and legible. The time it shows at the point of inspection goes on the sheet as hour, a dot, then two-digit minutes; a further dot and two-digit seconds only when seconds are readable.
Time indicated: 20.44.22
